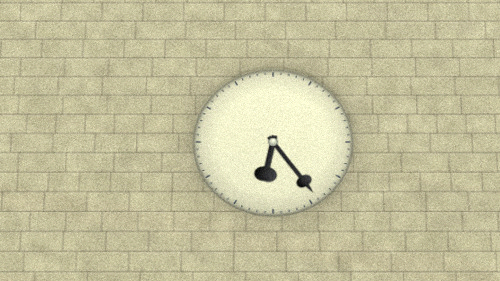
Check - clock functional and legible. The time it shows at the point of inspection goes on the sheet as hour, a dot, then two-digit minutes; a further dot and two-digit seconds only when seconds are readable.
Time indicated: 6.24
